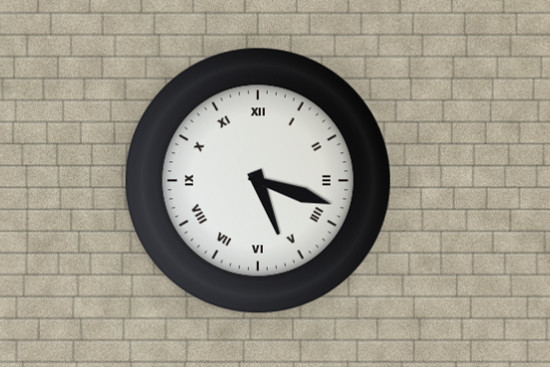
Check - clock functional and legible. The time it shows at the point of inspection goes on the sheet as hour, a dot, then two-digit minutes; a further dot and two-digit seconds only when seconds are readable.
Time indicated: 5.18
